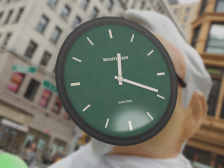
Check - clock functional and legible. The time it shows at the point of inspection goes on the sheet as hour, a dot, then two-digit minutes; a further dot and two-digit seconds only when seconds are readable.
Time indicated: 12.19
